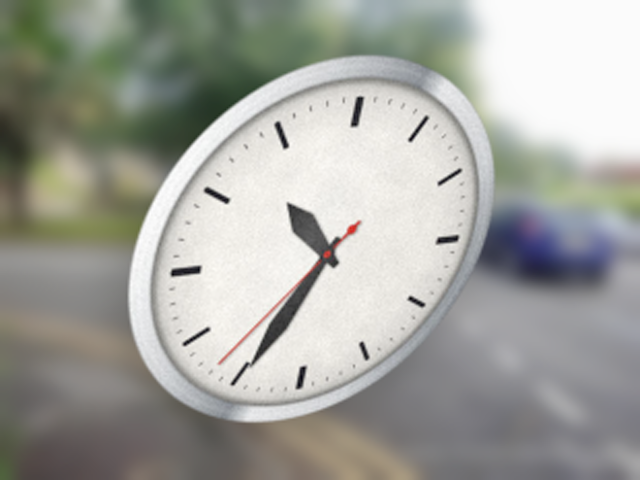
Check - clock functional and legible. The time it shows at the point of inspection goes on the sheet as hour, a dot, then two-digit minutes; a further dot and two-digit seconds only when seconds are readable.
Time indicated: 10.34.37
